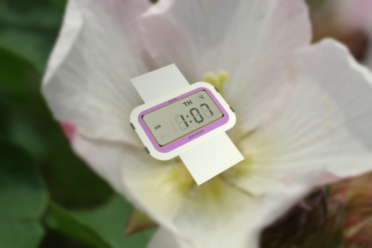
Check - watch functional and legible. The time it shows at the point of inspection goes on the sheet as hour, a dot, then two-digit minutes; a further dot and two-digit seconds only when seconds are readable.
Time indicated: 1.07
